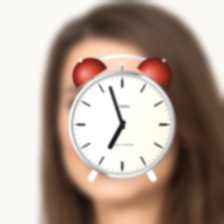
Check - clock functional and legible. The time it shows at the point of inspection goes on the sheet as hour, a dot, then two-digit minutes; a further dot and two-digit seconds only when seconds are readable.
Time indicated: 6.57
